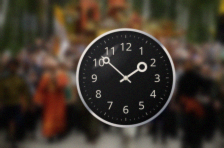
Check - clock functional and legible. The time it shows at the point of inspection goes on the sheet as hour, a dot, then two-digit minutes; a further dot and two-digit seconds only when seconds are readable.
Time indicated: 1.52
